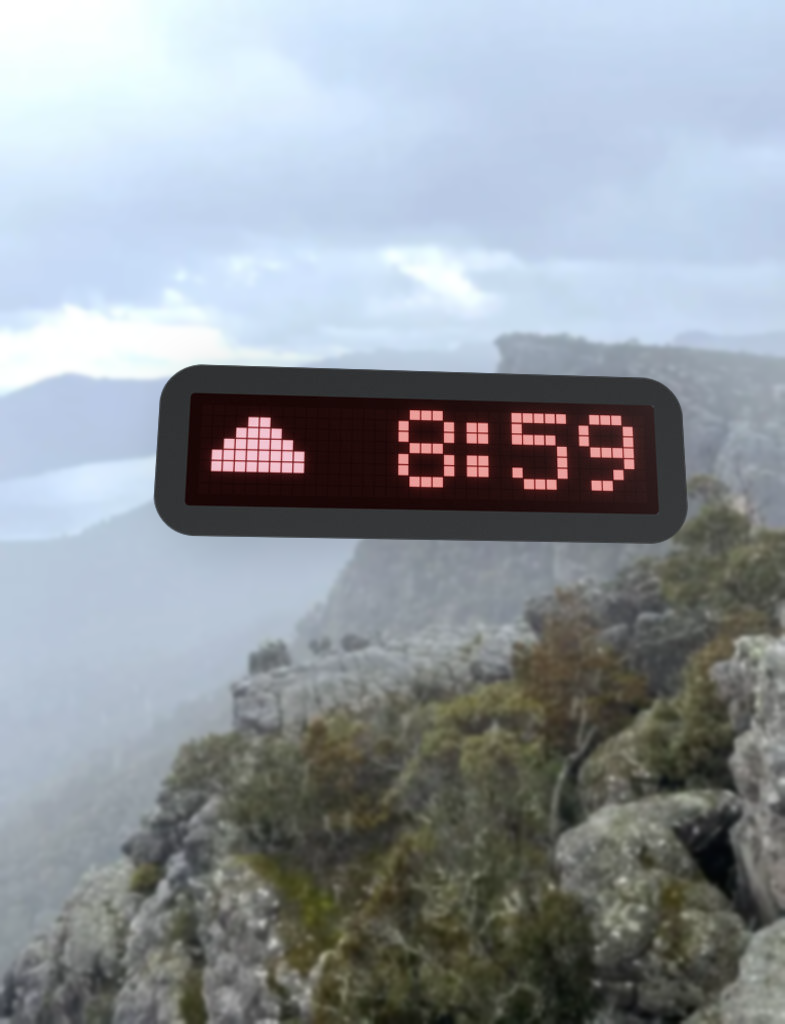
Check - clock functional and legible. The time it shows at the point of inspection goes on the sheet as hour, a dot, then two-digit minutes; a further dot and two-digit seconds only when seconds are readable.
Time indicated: 8.59
